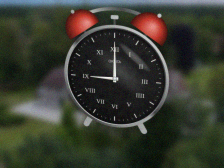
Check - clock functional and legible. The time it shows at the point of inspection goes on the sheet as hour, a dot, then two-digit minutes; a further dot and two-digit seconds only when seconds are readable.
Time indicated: 9.00
